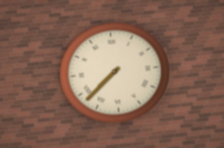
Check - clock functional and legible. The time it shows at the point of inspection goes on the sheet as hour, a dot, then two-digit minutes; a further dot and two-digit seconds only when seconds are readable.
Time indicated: 7.38
